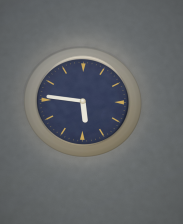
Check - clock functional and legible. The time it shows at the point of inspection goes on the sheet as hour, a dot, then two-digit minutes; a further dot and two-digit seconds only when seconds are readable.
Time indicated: 5.46
